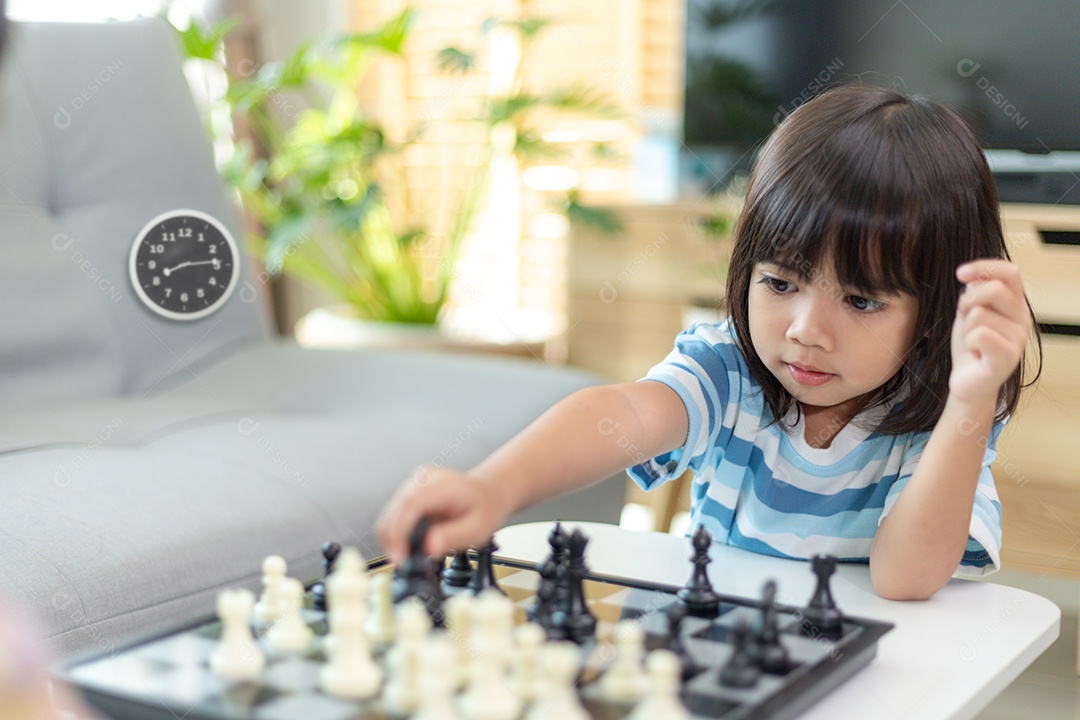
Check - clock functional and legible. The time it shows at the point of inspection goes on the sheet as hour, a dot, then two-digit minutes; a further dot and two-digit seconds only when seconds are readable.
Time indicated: 8.14
